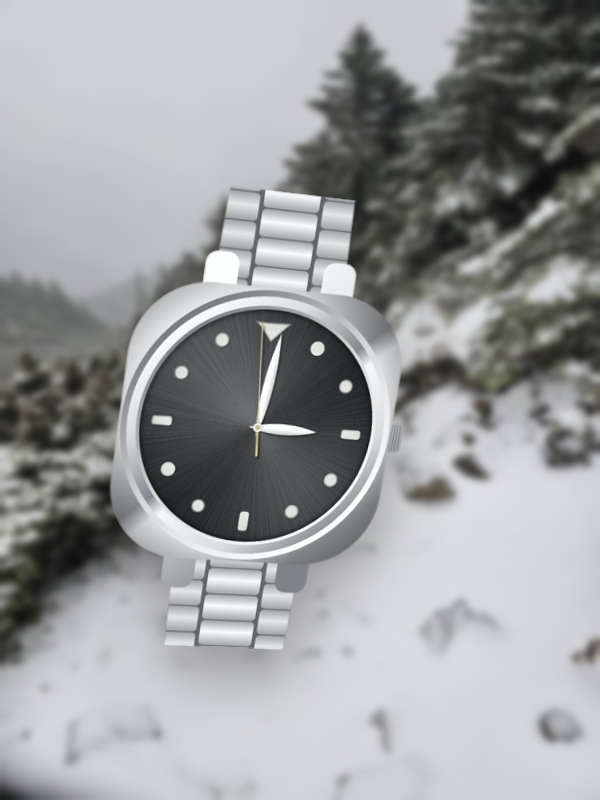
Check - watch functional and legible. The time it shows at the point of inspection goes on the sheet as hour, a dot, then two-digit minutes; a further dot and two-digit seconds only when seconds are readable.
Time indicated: 3.00.59
